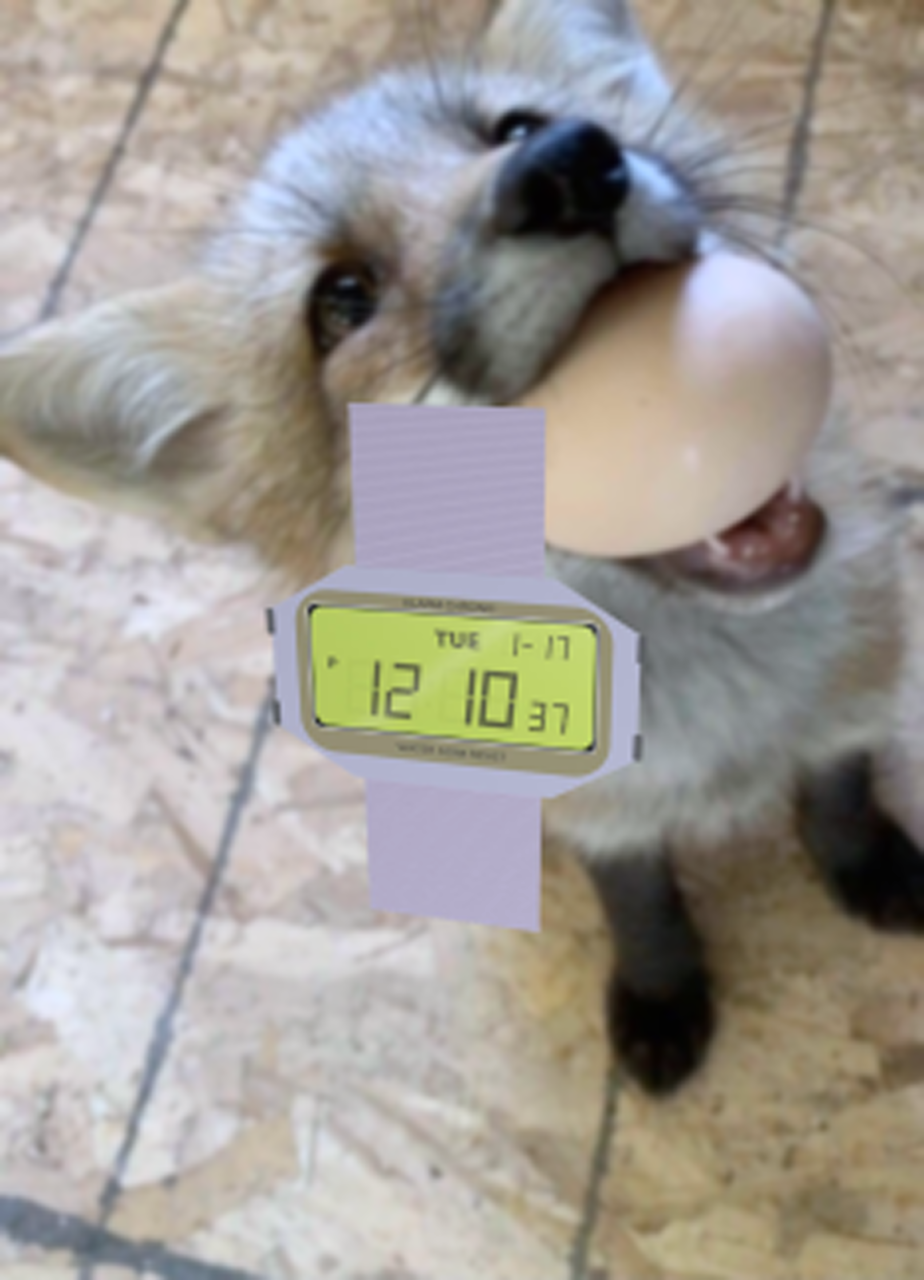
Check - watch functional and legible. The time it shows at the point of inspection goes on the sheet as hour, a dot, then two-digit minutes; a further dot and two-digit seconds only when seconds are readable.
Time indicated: 12.10.37
